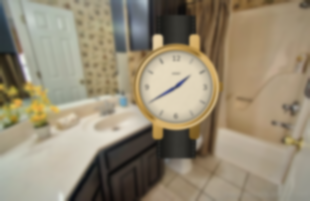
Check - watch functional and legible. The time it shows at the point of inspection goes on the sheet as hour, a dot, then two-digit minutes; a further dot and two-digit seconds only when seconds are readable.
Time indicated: 1.40
